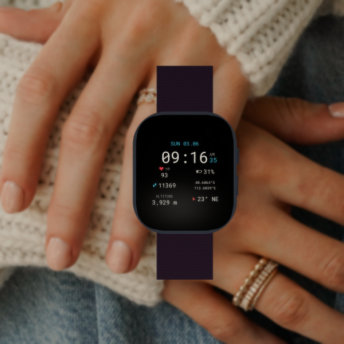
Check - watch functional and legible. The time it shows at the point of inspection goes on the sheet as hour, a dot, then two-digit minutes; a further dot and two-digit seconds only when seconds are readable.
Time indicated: 9.16
